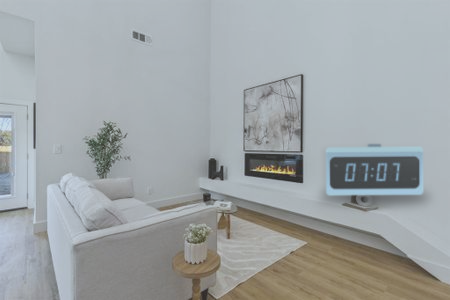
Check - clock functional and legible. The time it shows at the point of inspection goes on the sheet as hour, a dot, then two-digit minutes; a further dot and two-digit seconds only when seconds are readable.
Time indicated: 7.07
